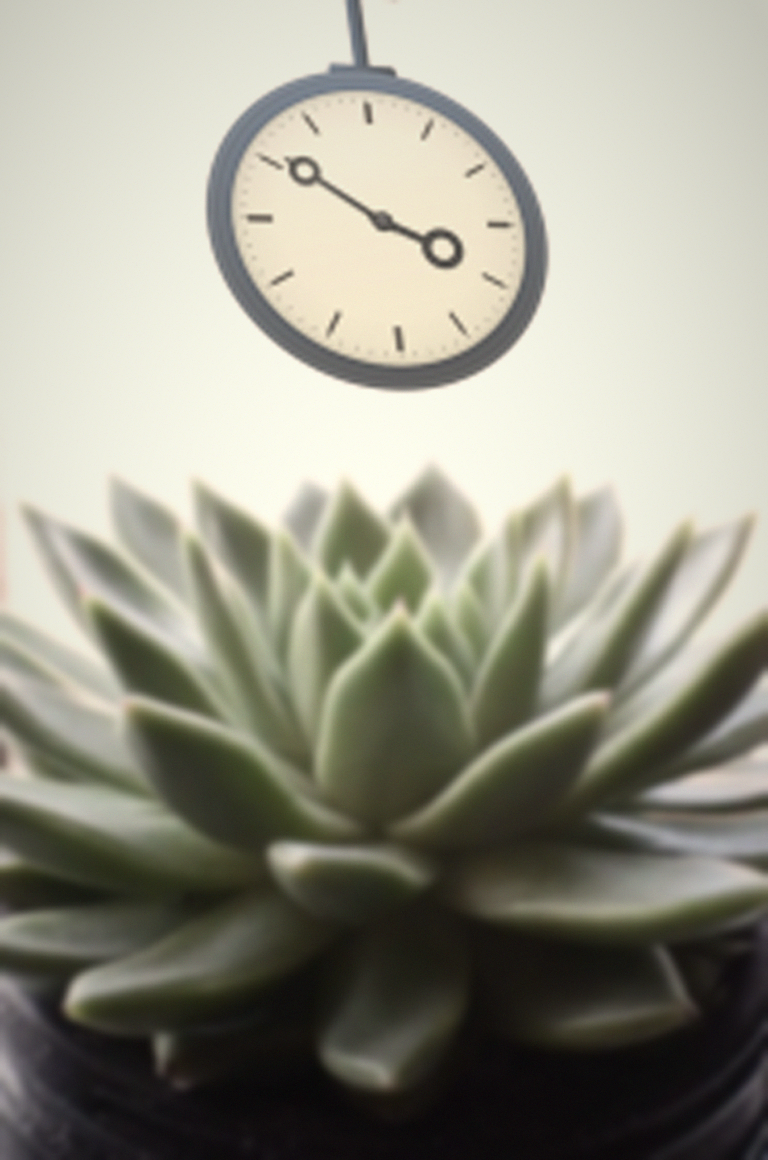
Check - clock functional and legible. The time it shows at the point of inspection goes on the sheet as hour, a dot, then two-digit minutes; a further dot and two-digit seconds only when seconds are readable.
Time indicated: 3.51
